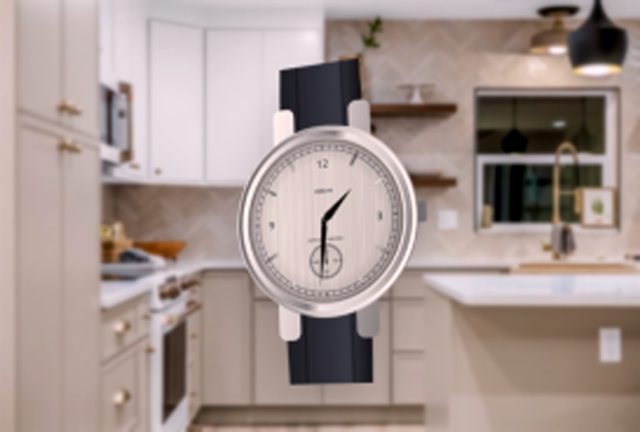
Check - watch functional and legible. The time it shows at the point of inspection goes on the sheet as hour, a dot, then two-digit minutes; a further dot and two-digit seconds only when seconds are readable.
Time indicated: 1.31
